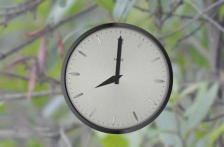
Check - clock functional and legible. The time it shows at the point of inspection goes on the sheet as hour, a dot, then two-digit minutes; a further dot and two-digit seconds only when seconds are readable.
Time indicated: 8.00
